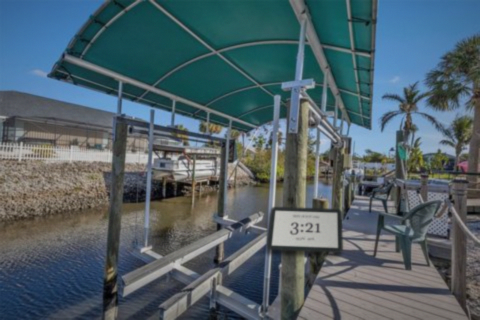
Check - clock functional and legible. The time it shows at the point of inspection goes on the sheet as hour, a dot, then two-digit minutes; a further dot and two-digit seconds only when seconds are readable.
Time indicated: 3.21
